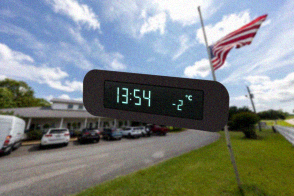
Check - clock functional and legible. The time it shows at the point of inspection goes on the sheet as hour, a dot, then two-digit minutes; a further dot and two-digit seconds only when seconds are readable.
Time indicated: 13.54
